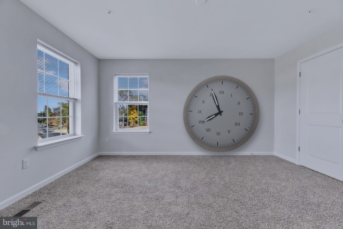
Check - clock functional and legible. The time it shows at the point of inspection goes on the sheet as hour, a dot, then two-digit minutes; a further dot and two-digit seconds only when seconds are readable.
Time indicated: 7.56
